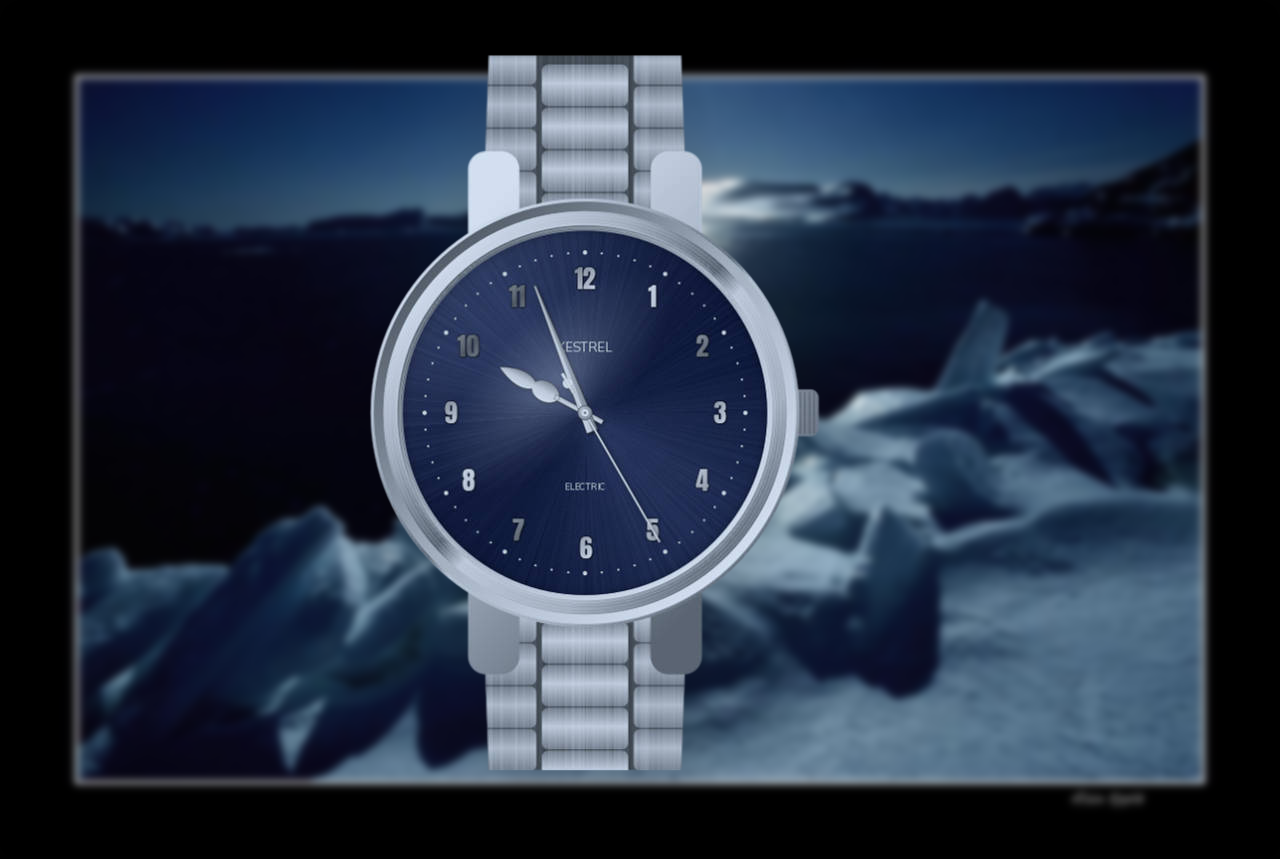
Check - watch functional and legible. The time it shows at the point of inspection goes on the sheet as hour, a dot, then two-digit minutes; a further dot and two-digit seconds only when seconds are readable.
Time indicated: 9.56.25
